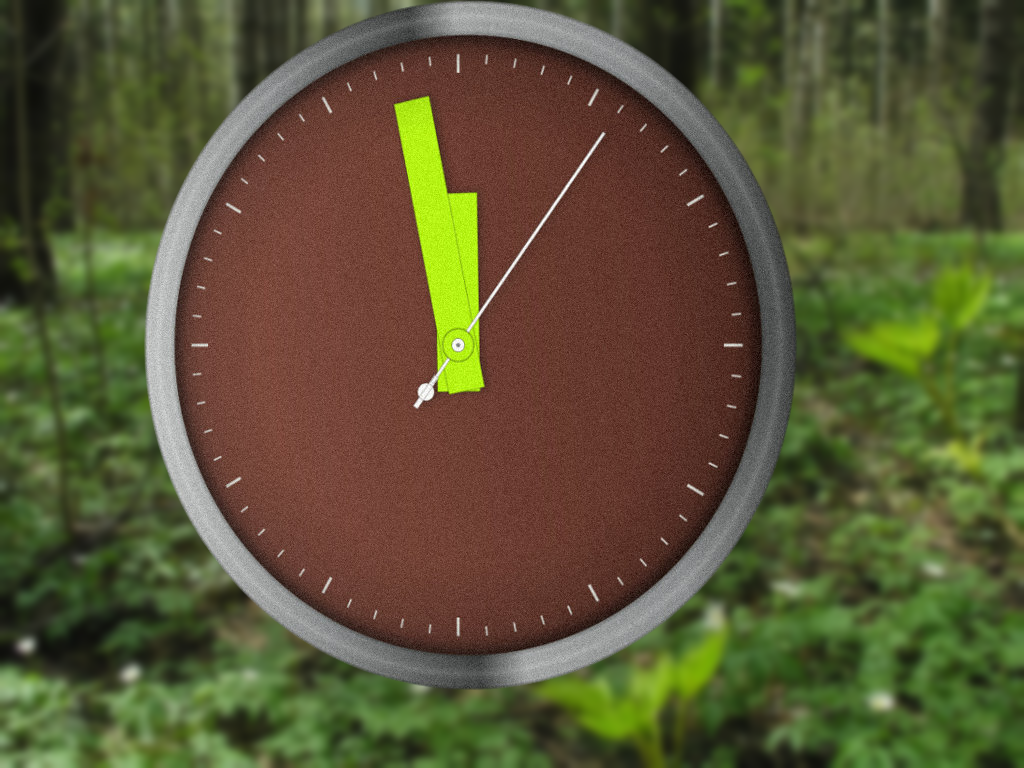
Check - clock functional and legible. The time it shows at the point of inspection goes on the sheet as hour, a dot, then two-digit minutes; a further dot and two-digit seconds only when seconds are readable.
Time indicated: 11.58.06
